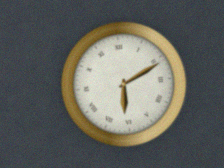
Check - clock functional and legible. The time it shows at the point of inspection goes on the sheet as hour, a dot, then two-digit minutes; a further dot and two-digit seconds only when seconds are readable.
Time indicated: 6.11
